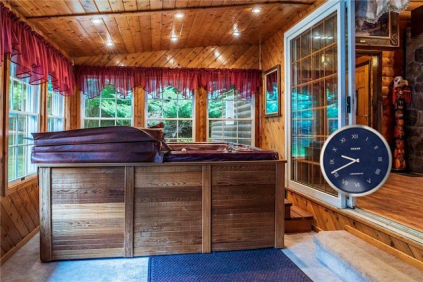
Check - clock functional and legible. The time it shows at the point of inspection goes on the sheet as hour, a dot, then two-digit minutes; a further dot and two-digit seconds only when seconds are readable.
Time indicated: 9.41
